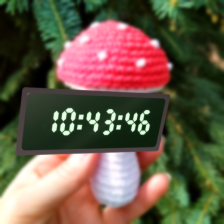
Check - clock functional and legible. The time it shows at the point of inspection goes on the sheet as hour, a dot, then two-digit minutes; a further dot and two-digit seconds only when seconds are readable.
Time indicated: 10.43.46
